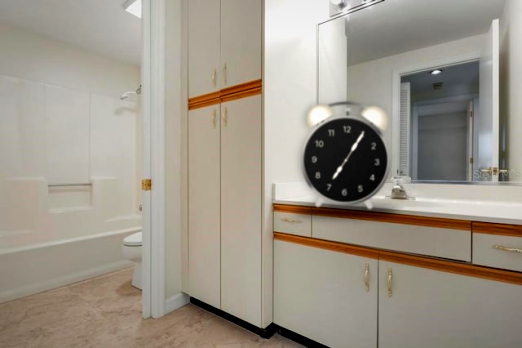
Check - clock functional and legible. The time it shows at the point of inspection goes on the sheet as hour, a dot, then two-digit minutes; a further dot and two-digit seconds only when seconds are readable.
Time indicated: 7.05
